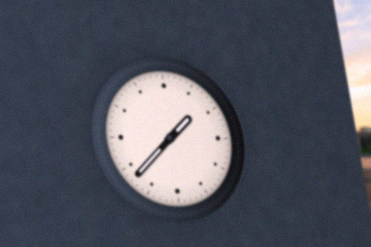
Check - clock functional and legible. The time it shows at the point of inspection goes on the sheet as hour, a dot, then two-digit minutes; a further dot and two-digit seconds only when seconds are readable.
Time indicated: 1.38
